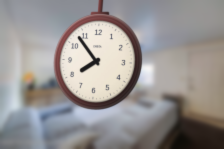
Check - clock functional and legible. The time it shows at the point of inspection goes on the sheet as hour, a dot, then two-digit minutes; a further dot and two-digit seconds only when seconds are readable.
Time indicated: 7.53
